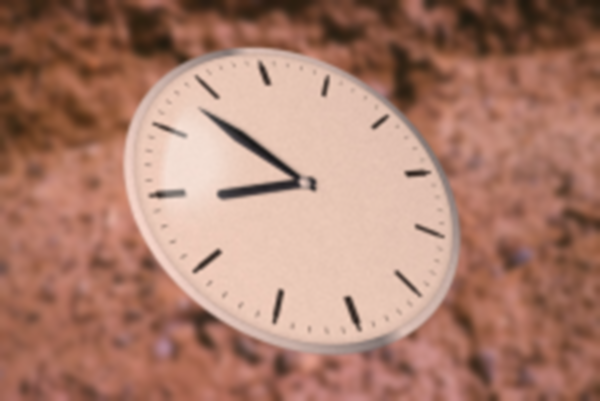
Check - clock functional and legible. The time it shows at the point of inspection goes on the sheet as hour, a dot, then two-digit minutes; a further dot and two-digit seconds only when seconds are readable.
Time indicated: 8.53
